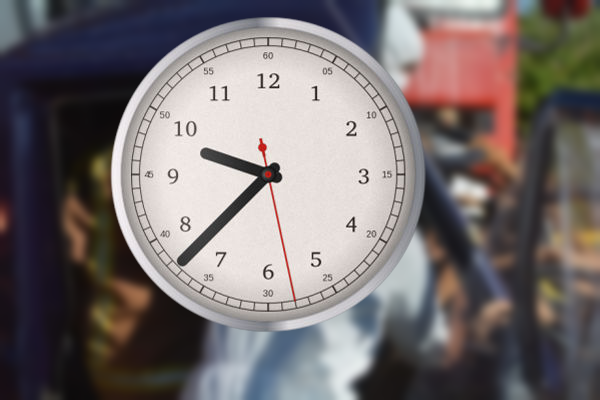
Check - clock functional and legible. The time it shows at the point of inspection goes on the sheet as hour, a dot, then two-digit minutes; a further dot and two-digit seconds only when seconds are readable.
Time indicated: 9.37.28
